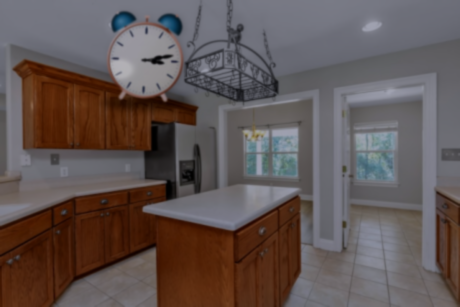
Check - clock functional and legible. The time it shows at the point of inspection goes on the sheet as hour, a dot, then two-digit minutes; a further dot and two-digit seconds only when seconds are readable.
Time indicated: 3.13
